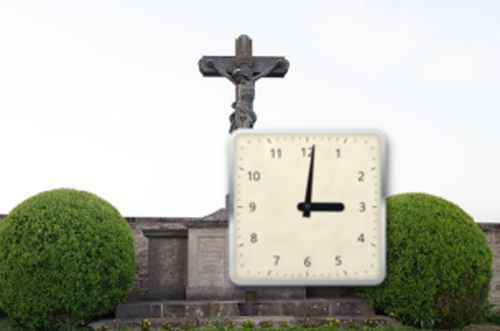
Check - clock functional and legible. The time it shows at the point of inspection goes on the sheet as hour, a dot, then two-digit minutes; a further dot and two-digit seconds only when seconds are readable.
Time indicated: 3.01
